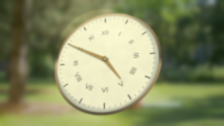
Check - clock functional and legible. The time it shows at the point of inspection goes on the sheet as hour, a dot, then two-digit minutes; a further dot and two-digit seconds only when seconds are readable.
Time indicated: 4.50
